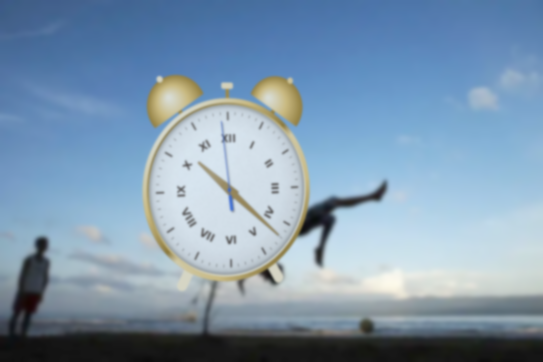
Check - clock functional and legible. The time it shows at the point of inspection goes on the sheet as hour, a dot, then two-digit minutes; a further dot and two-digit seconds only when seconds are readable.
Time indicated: 10.21.59
